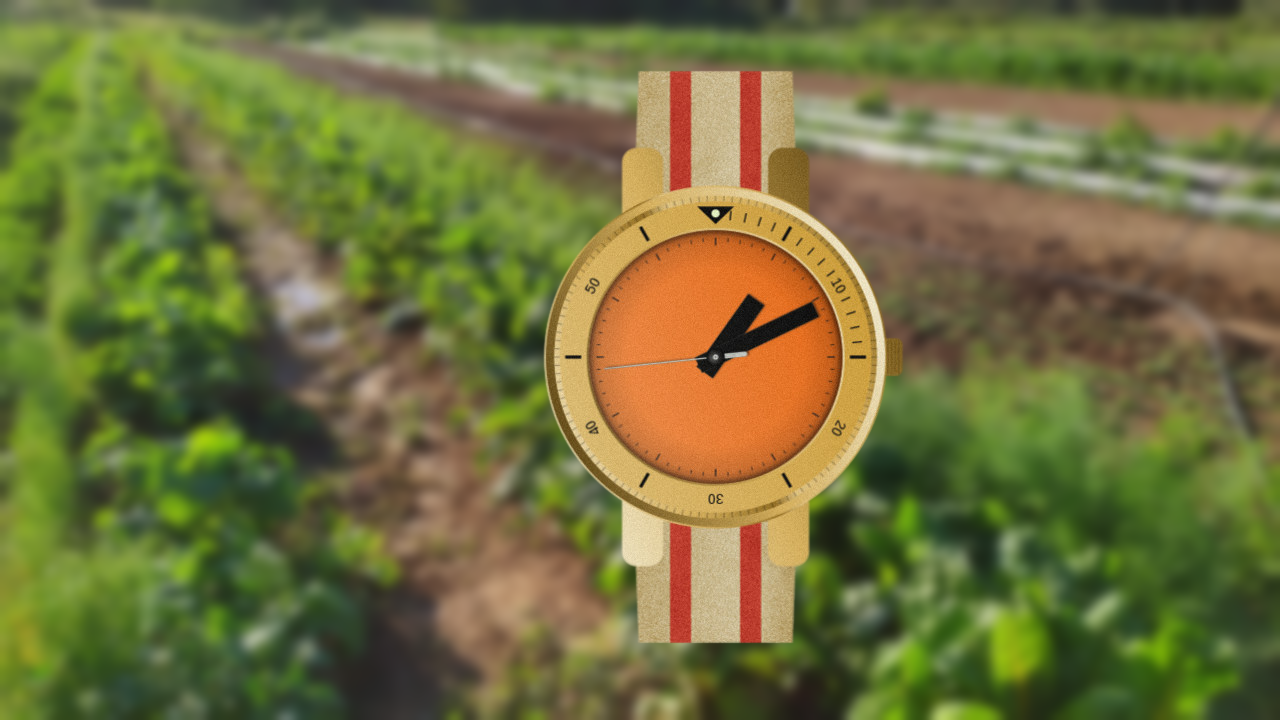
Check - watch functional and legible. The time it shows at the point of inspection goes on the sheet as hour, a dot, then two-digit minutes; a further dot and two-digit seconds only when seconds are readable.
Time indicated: 1.10.44
